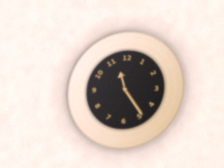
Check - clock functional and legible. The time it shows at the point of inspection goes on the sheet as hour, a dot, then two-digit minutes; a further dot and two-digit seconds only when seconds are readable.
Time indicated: 11.24
